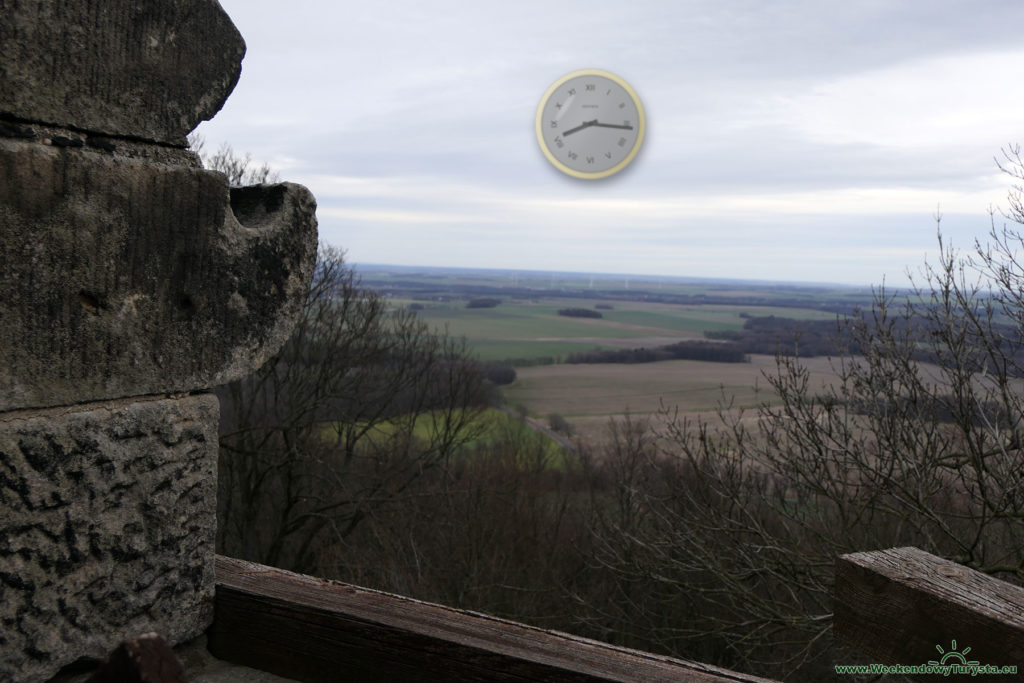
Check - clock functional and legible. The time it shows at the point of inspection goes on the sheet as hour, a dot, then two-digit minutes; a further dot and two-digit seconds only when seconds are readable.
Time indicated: 8.16
